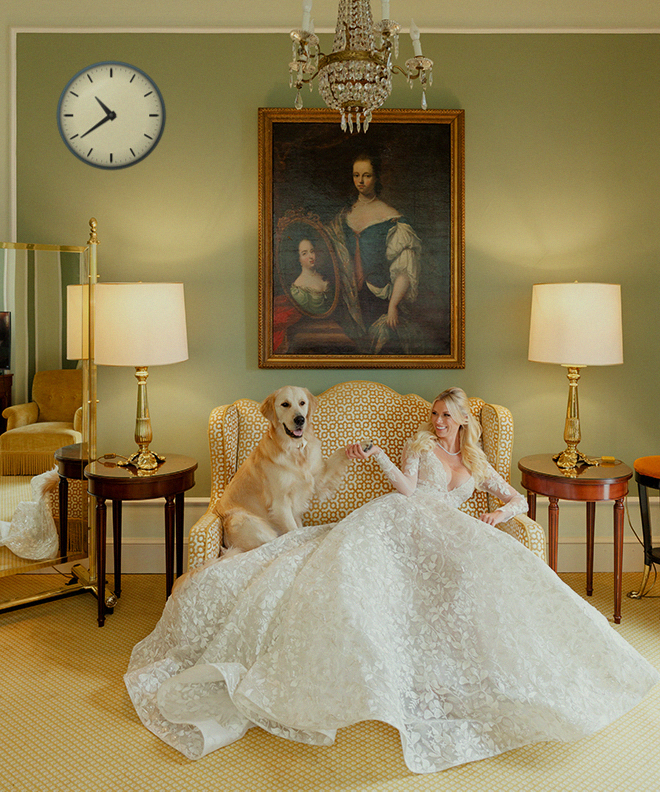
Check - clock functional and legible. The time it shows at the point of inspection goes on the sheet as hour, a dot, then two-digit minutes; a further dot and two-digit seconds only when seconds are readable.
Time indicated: 10.39
